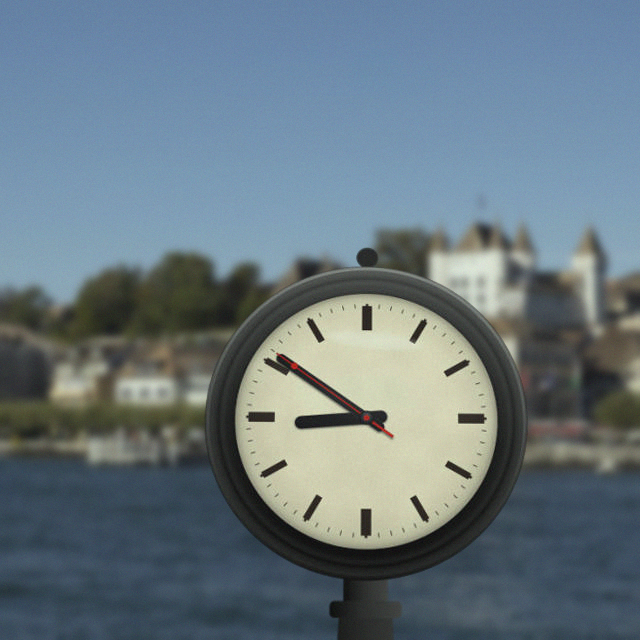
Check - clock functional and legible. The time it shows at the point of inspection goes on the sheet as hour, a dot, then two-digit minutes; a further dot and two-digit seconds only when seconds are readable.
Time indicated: 8.50.51
